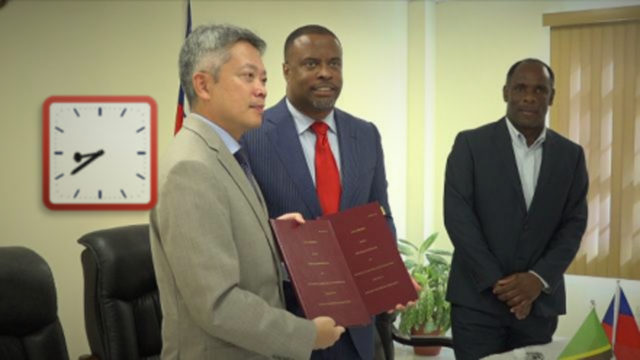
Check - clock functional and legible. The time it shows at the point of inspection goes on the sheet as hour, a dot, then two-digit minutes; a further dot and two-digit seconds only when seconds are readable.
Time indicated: 8.39
